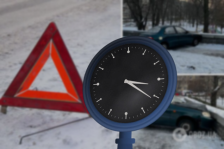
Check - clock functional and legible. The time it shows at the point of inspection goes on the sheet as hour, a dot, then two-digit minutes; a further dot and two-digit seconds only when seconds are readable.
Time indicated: 3.21
